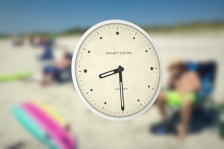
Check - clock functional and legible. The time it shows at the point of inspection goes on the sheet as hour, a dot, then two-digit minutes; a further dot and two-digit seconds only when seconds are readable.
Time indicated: 8.30
